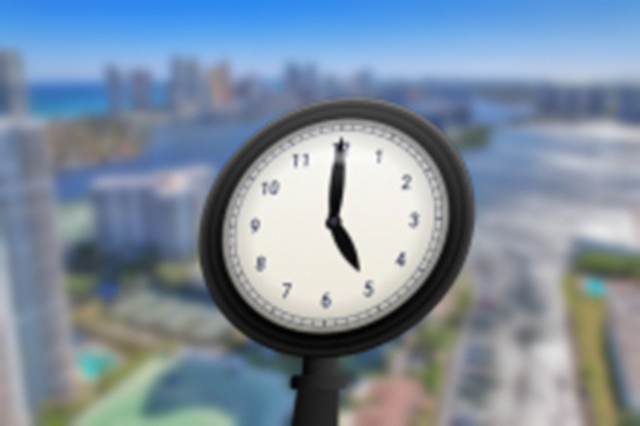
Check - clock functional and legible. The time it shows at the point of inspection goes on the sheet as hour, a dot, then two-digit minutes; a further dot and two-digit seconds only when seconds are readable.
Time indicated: 5.00
